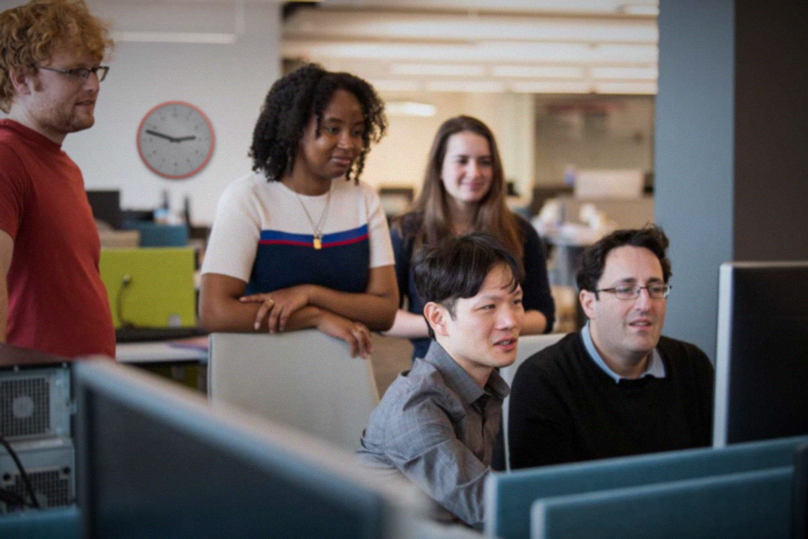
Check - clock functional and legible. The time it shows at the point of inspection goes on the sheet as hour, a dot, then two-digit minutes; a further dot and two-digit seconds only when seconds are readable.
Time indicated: 2.48
